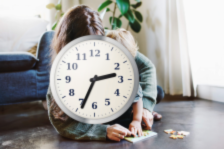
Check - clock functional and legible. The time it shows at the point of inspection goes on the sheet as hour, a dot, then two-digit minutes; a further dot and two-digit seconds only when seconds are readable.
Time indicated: 2.34
